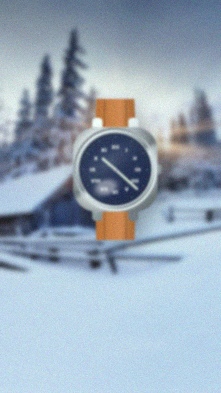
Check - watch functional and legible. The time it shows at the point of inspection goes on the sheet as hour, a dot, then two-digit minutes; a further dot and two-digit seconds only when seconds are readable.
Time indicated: 10.22
